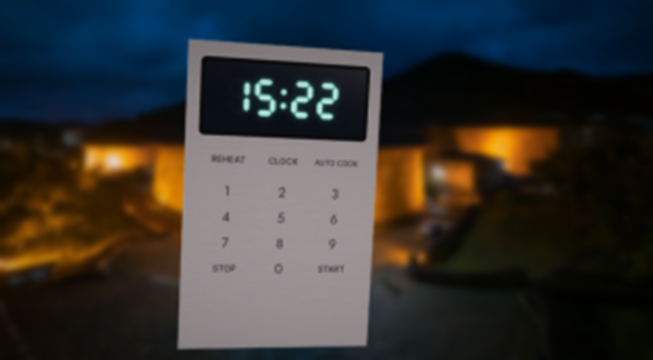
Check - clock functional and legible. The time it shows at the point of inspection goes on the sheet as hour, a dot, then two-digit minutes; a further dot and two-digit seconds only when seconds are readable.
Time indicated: 15.22
